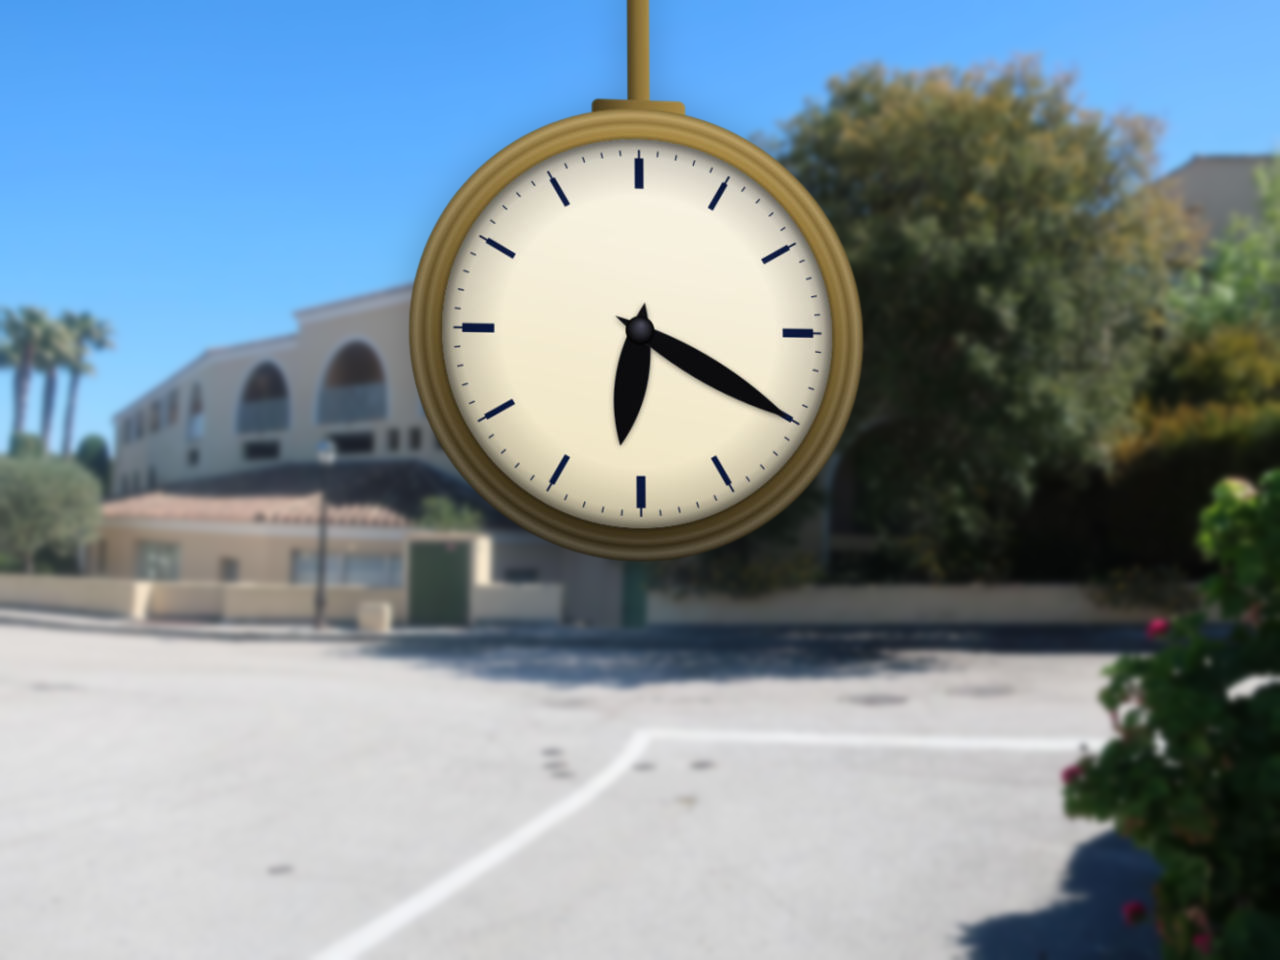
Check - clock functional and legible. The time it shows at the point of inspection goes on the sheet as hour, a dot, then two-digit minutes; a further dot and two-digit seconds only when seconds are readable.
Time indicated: 6.20
